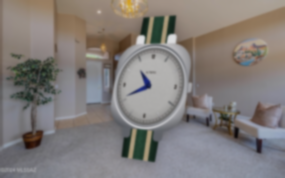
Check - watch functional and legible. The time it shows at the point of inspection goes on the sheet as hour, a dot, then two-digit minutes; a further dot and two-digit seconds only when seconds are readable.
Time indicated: 10.41
